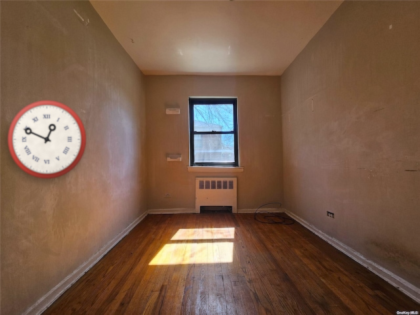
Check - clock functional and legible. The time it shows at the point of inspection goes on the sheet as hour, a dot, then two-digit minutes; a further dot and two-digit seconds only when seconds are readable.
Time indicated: 12.49
